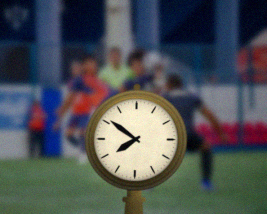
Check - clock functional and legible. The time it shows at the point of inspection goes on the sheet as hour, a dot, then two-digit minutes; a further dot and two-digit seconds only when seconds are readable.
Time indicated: 7.51
